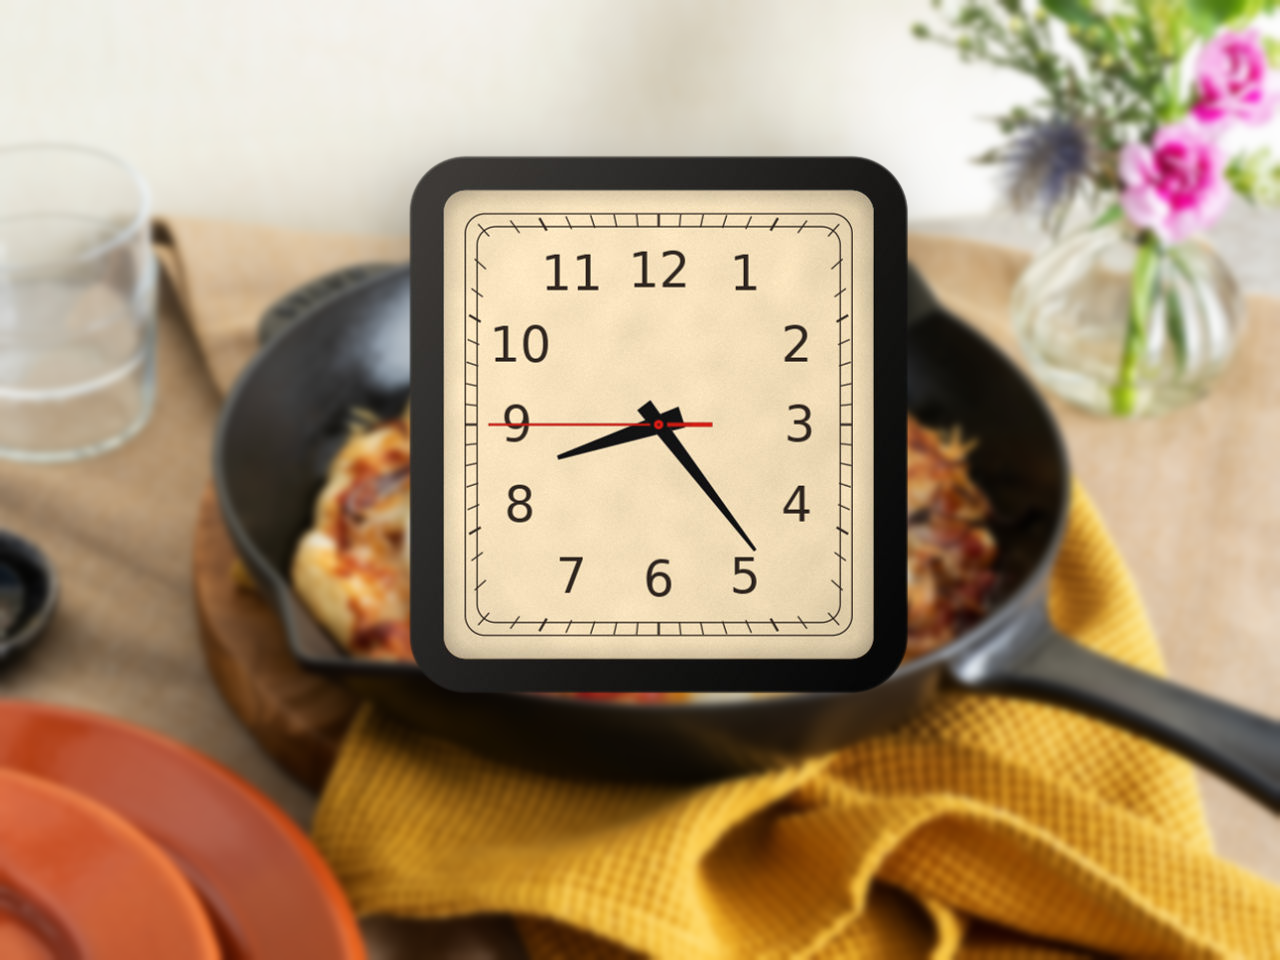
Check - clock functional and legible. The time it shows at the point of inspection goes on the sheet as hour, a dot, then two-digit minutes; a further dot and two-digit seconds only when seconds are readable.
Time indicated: 8.23.45
